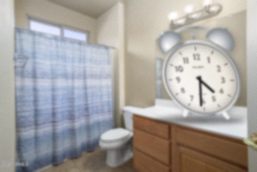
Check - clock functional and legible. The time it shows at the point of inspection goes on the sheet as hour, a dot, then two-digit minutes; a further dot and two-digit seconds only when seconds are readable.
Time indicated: 4.31
